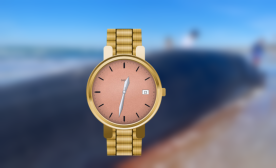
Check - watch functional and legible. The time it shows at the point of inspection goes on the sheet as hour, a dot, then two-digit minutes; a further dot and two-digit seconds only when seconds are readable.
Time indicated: 12.32
